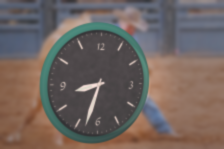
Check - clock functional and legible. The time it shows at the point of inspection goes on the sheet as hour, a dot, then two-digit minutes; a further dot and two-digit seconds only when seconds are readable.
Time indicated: 8.33
